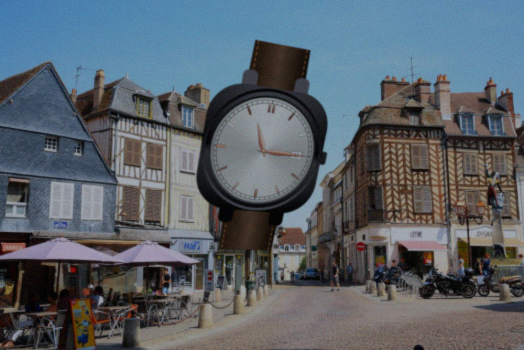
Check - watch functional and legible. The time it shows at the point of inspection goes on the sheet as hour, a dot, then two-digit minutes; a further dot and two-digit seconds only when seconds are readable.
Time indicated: 11.15
